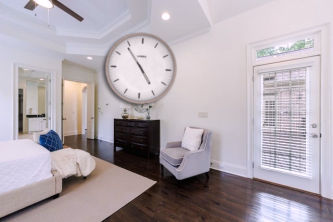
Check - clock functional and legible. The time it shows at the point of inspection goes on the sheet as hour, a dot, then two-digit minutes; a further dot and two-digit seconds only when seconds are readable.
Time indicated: 4.54
